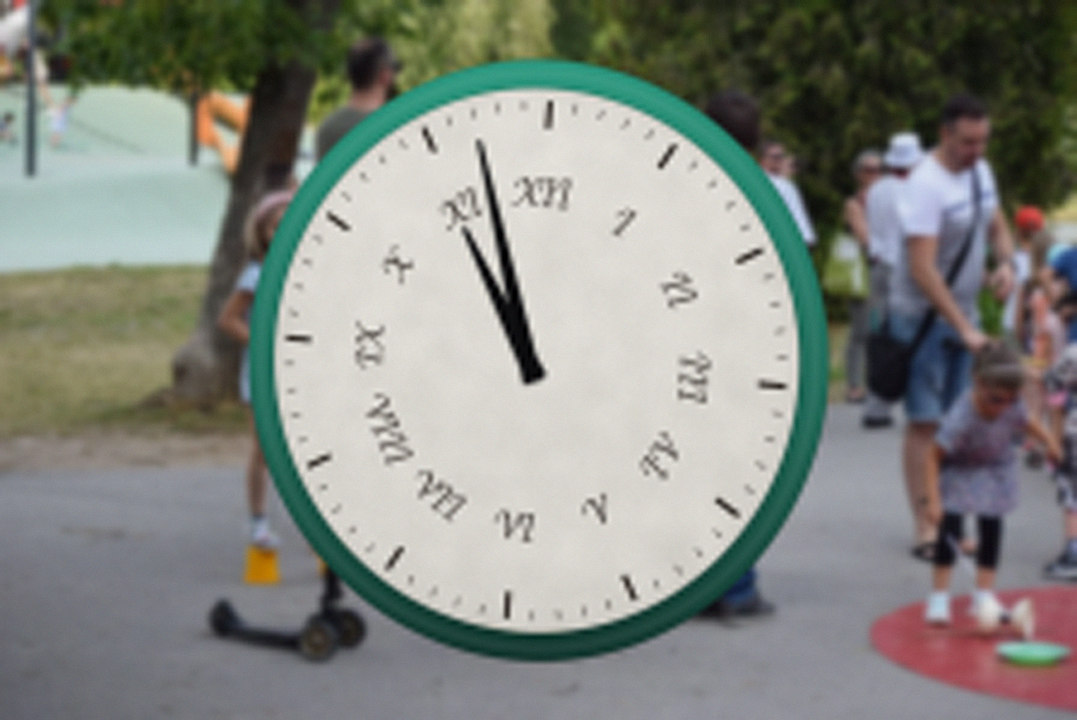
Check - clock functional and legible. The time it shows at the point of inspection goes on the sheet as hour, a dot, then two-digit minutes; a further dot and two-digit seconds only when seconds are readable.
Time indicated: 10.57
